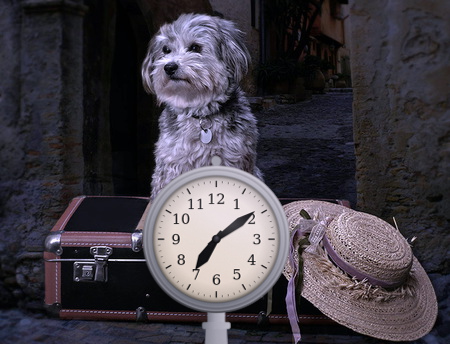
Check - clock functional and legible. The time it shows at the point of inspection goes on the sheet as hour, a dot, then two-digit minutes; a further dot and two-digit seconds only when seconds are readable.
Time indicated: 7.09
